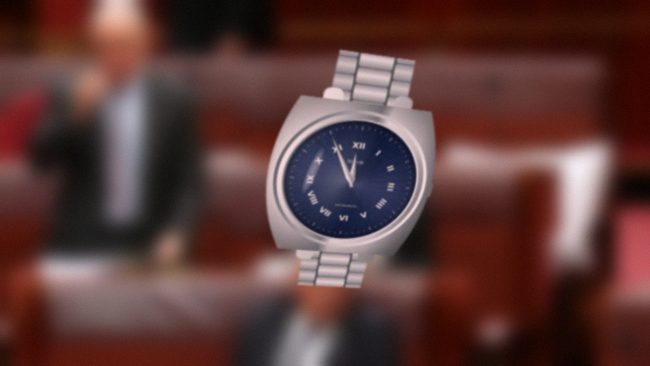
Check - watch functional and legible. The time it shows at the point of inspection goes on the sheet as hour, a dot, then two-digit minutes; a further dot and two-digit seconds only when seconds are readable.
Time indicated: 11.55
